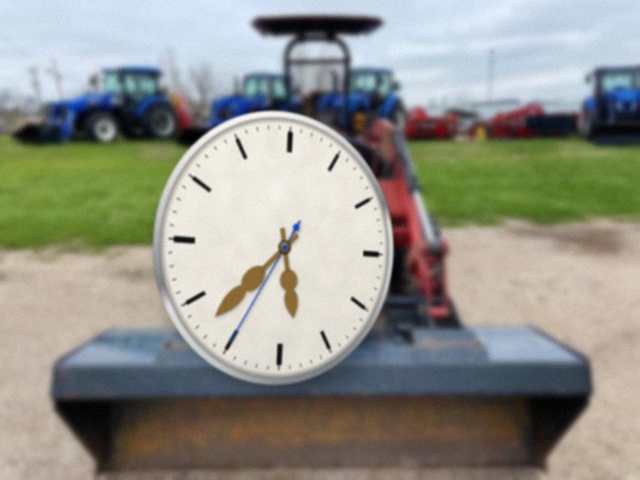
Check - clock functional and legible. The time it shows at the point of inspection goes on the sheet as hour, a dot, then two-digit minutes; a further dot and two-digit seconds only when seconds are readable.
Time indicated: 5.37.35
